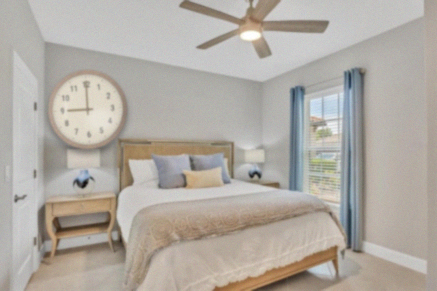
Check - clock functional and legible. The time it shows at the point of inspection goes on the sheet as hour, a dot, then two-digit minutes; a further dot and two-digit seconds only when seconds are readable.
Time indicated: 9.00
